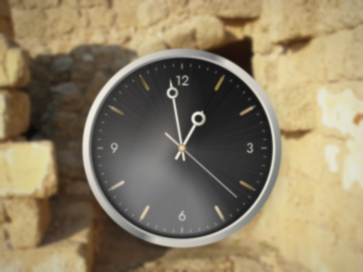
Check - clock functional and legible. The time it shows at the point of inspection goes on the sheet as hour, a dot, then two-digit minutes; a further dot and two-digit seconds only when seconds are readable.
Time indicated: 12.58.22
